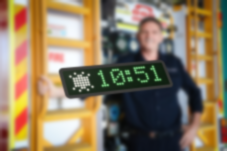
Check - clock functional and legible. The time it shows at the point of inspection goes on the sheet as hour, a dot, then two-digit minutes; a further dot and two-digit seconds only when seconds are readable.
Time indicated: 10.51
